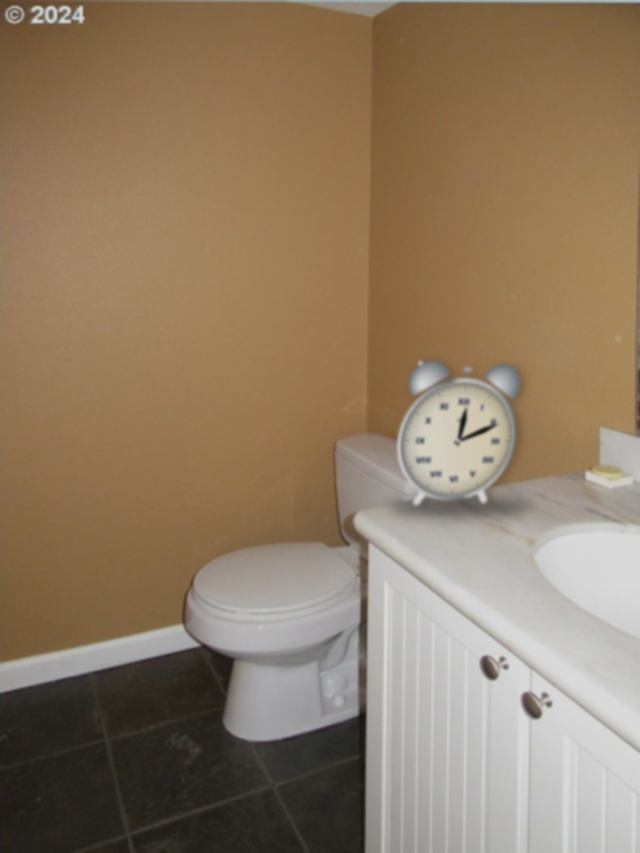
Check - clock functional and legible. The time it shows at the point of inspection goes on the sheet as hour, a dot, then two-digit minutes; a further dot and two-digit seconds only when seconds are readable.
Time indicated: 12.11
